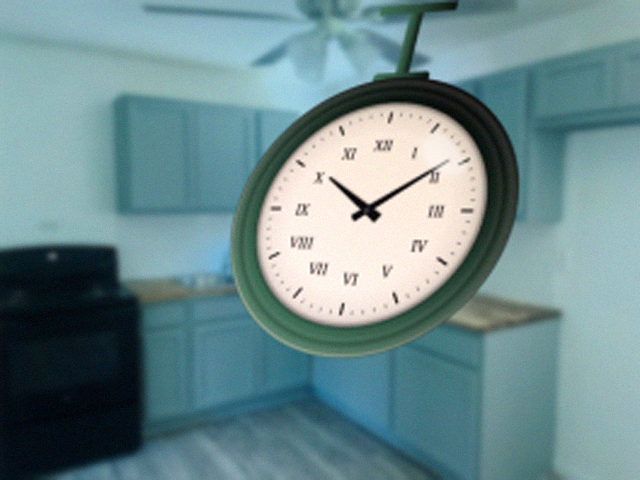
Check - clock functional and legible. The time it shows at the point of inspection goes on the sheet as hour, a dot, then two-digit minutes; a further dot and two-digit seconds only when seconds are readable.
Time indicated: 10.09
